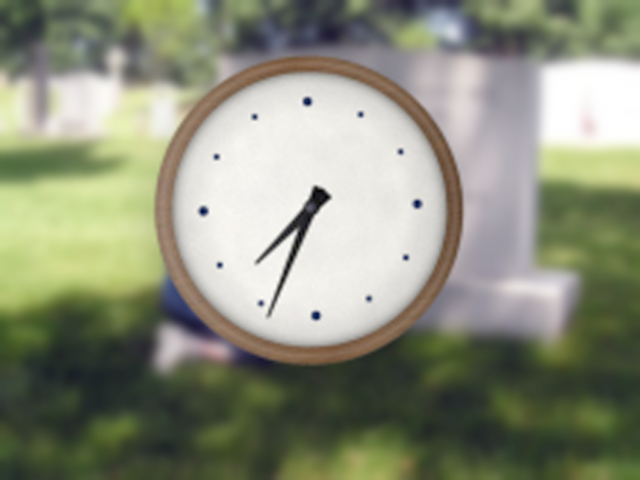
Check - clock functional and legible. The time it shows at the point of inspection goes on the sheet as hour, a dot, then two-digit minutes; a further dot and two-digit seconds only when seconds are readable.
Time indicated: 7.34
